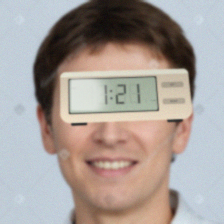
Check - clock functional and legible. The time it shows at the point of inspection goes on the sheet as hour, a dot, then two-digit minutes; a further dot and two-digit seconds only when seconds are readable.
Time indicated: 1.21
